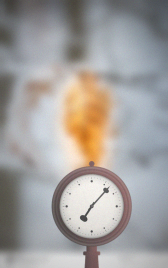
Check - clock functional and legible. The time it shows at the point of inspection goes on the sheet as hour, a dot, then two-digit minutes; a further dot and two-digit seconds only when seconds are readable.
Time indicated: 7.07
